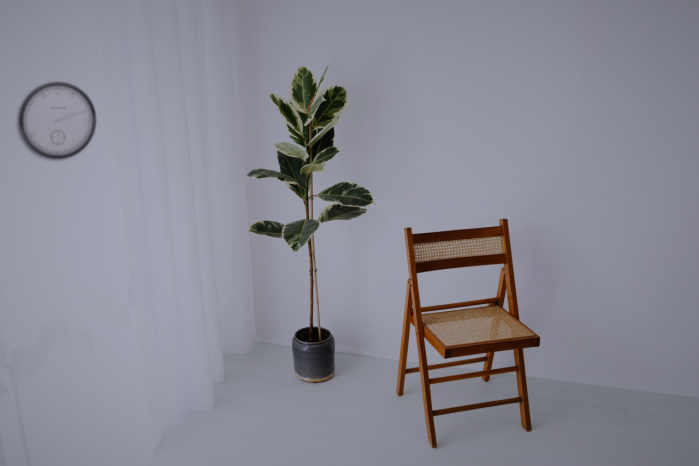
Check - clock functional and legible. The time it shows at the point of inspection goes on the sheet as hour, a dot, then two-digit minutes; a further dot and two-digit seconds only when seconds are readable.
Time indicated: 2.12
